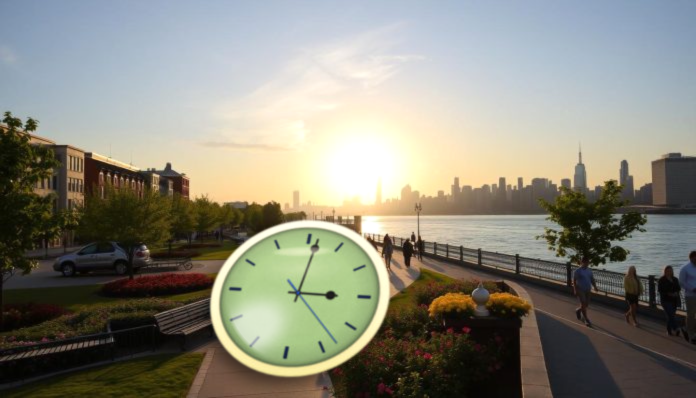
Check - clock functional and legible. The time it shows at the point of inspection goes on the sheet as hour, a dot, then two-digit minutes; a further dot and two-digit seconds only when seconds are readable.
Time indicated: 3.01.23
